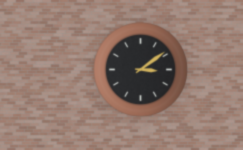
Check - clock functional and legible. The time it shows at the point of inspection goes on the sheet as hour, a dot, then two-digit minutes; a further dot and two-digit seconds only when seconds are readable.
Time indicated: 3.09
